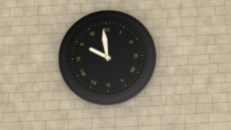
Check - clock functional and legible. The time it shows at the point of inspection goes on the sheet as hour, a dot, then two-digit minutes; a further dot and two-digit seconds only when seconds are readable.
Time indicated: 9.59
